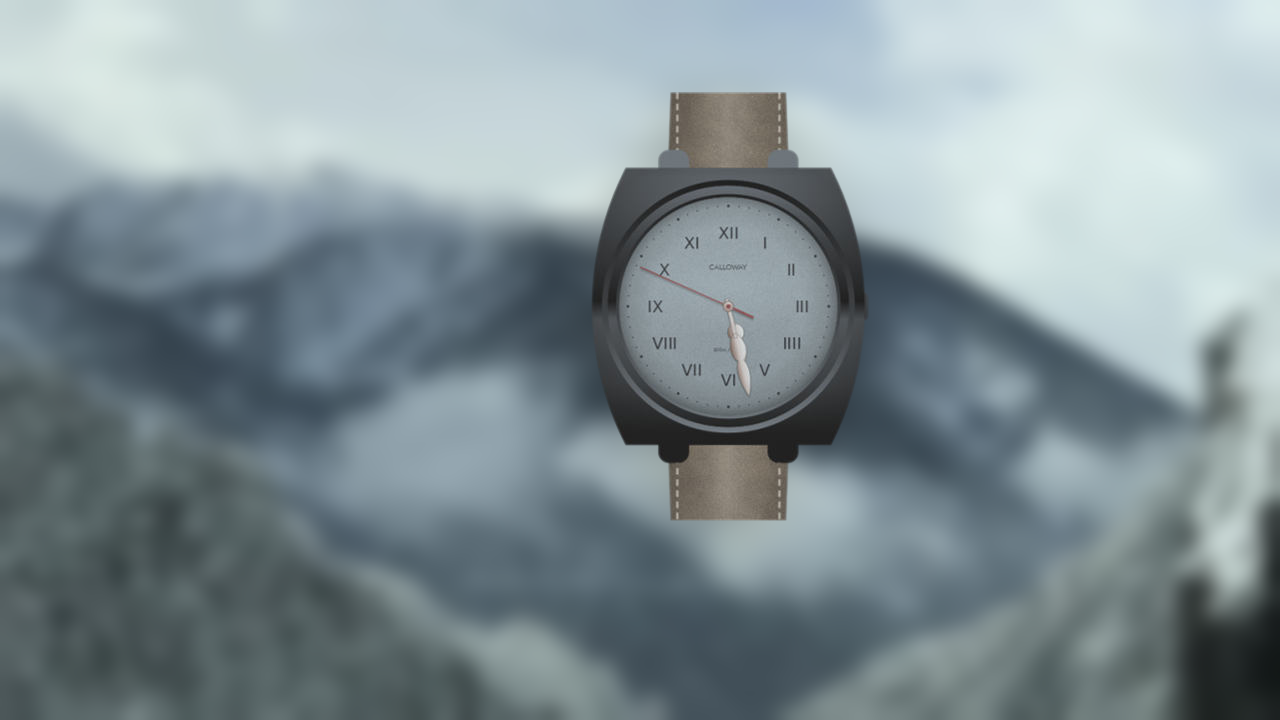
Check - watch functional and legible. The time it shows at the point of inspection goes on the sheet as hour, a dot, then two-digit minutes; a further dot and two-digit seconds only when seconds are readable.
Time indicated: 5.27.49
